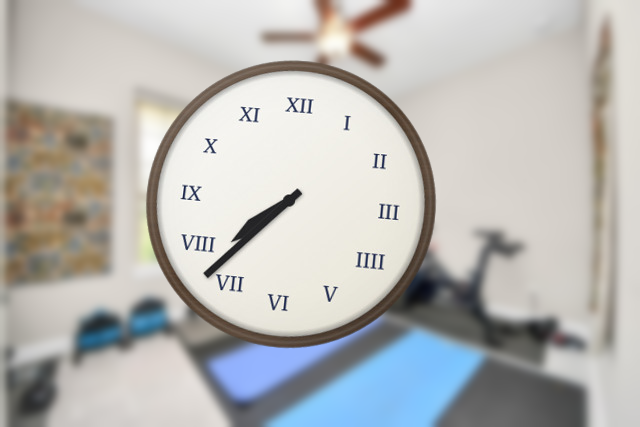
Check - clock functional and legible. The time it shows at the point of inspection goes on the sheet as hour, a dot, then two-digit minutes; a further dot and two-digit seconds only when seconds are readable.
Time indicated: 7.37
